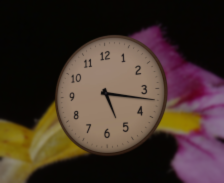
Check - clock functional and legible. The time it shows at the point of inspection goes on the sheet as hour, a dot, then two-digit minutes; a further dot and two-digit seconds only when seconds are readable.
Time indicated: 5.17
